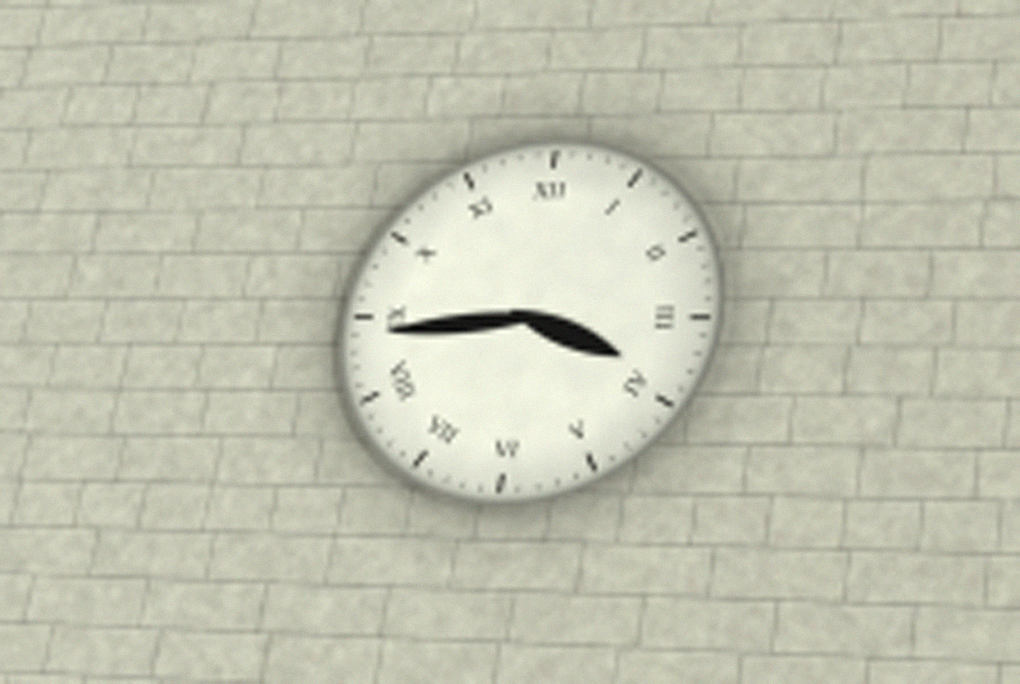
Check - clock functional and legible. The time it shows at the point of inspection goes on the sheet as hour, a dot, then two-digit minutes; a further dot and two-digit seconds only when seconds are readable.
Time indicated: 3.44
